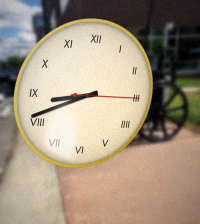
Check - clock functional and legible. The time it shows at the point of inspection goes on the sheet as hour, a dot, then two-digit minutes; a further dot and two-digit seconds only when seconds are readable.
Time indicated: 8.41.15
